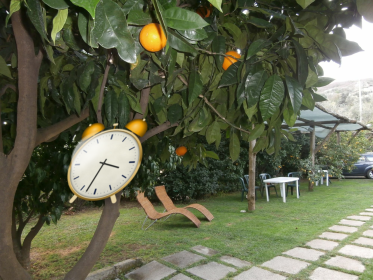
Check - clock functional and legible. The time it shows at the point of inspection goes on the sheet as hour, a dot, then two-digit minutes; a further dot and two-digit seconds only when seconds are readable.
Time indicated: 3.33
